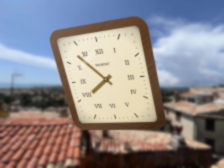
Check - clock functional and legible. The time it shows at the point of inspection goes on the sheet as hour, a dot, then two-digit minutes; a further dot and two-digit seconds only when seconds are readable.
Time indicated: 7.53
